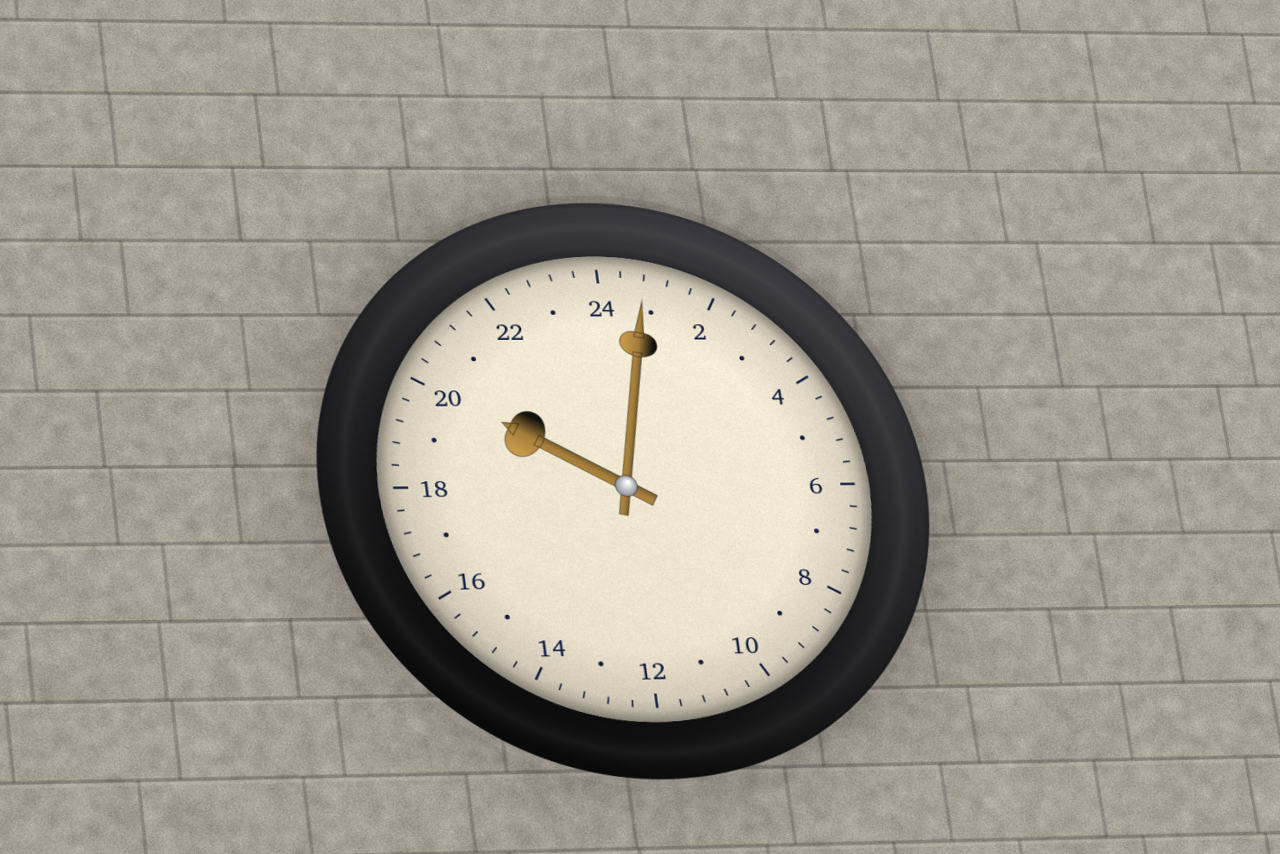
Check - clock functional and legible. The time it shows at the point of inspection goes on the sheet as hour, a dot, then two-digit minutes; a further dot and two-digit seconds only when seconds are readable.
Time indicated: 20.02
